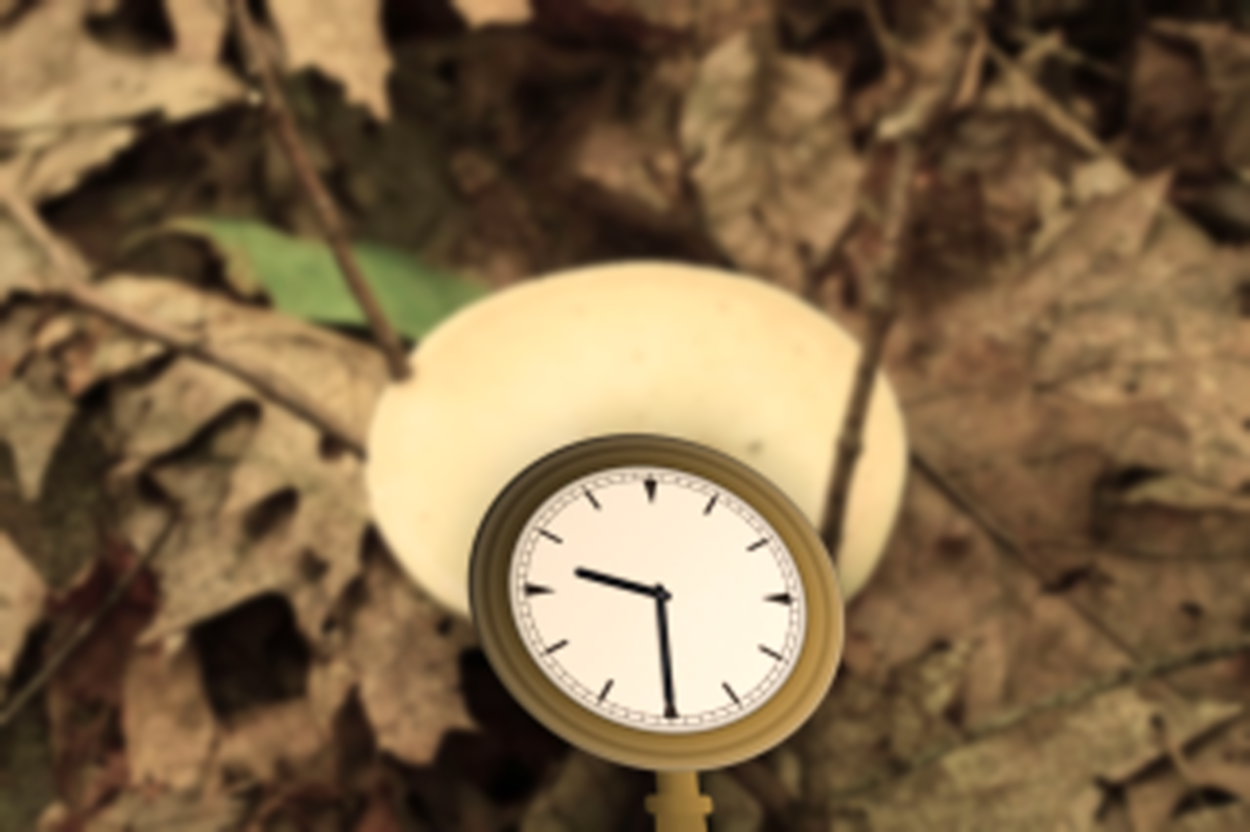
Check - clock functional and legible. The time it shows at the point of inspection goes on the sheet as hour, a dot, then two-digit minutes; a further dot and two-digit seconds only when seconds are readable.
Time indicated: 9.30
